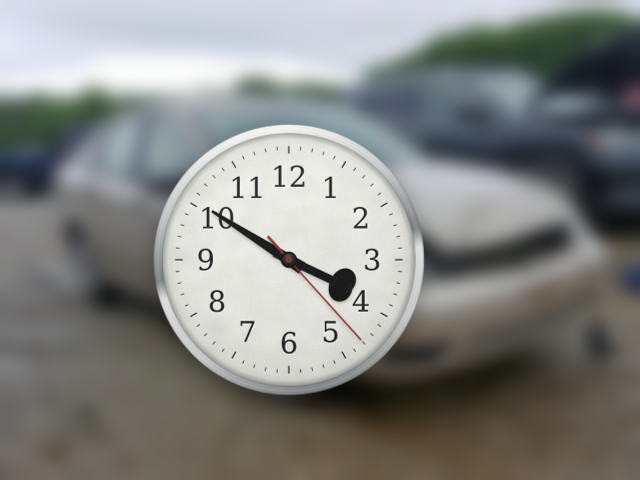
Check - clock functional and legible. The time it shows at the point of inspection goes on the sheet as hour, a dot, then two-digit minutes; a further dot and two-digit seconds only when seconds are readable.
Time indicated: 3.50.23
